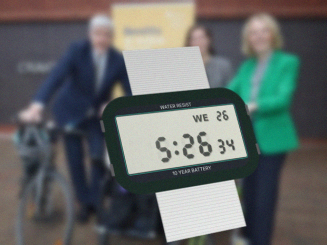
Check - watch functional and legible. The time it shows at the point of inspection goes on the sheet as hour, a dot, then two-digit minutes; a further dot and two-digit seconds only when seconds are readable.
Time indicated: 5.26.34
